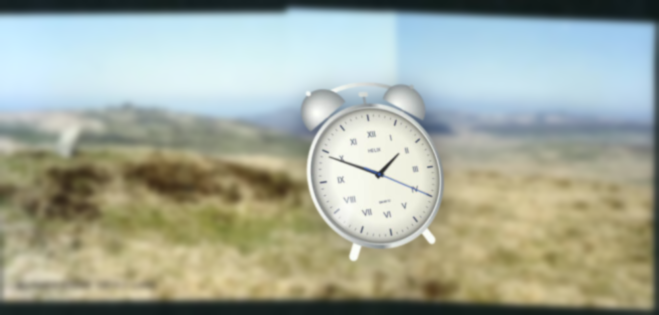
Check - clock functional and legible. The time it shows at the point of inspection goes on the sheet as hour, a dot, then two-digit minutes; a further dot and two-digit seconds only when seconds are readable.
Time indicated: 1.49.20
